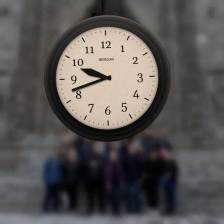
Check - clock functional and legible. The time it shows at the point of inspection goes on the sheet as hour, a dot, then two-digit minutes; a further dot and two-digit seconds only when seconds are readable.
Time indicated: 9.42
